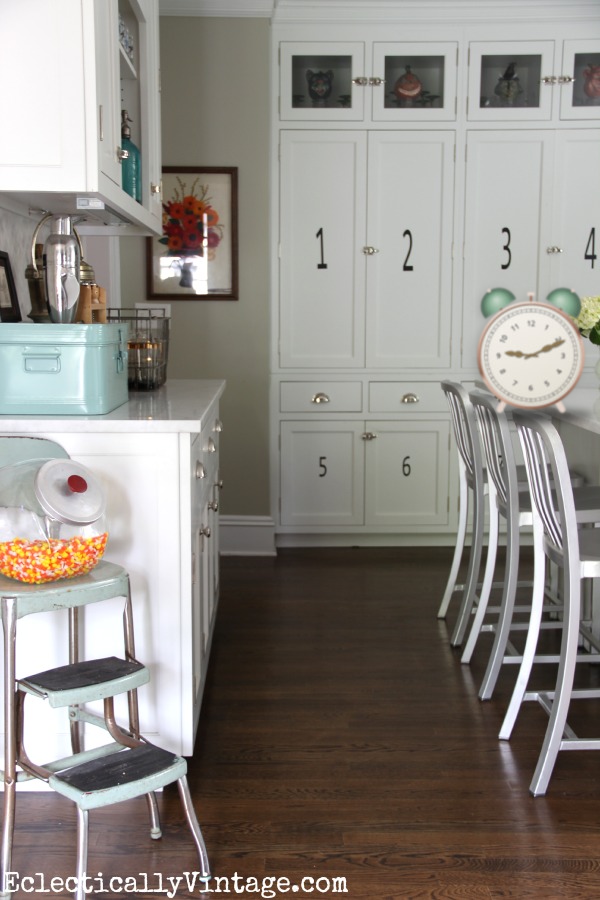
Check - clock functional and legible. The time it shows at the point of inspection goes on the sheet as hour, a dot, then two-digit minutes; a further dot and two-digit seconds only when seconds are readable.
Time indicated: 9.11
